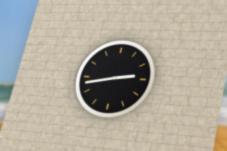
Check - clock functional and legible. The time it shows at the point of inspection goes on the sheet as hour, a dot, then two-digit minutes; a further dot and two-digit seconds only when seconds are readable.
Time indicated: 2.43
